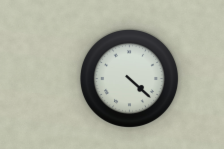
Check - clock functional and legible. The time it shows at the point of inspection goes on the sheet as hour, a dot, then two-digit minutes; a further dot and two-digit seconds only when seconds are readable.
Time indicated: 4.22
